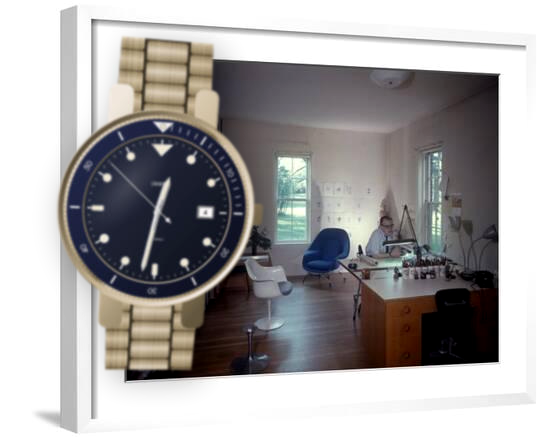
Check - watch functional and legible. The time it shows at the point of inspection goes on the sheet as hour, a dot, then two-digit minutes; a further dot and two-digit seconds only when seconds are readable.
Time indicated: 12.31.52
